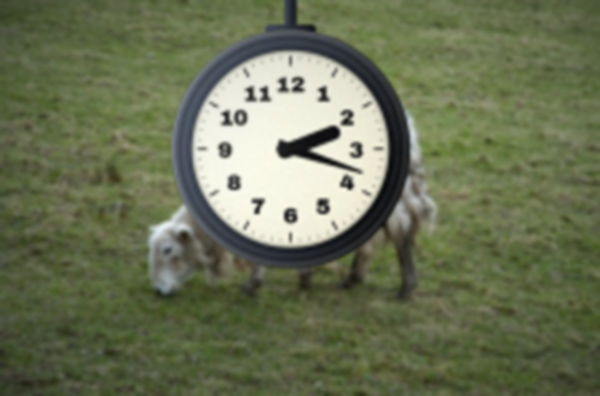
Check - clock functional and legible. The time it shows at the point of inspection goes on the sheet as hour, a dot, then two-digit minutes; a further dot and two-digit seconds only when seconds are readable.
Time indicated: 2.18
